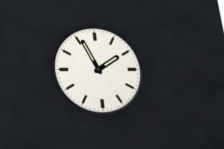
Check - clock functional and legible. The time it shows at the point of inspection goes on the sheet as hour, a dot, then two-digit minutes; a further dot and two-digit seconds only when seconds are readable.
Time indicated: 1.56
